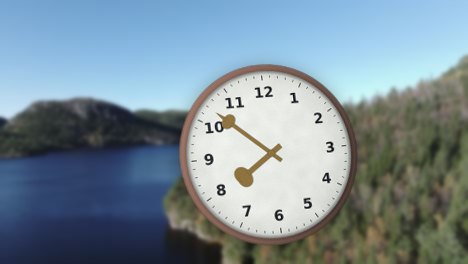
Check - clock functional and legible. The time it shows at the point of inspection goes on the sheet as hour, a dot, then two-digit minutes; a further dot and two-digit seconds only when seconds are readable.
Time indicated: 7.52
